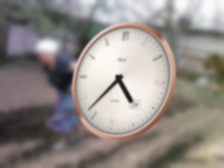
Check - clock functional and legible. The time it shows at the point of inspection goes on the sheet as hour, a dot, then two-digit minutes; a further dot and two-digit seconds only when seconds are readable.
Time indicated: 4.37
